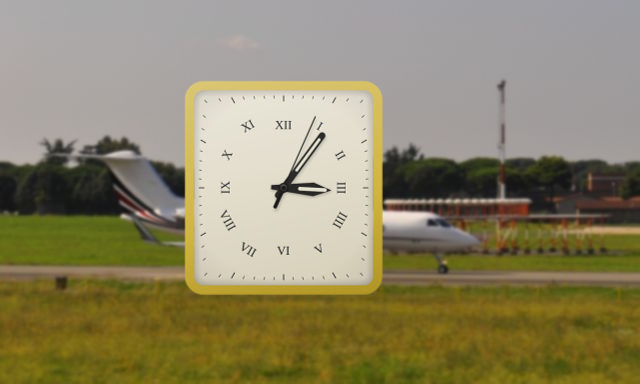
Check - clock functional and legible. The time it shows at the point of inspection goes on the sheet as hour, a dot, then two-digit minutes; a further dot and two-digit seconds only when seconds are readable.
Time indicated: 3.06.04
